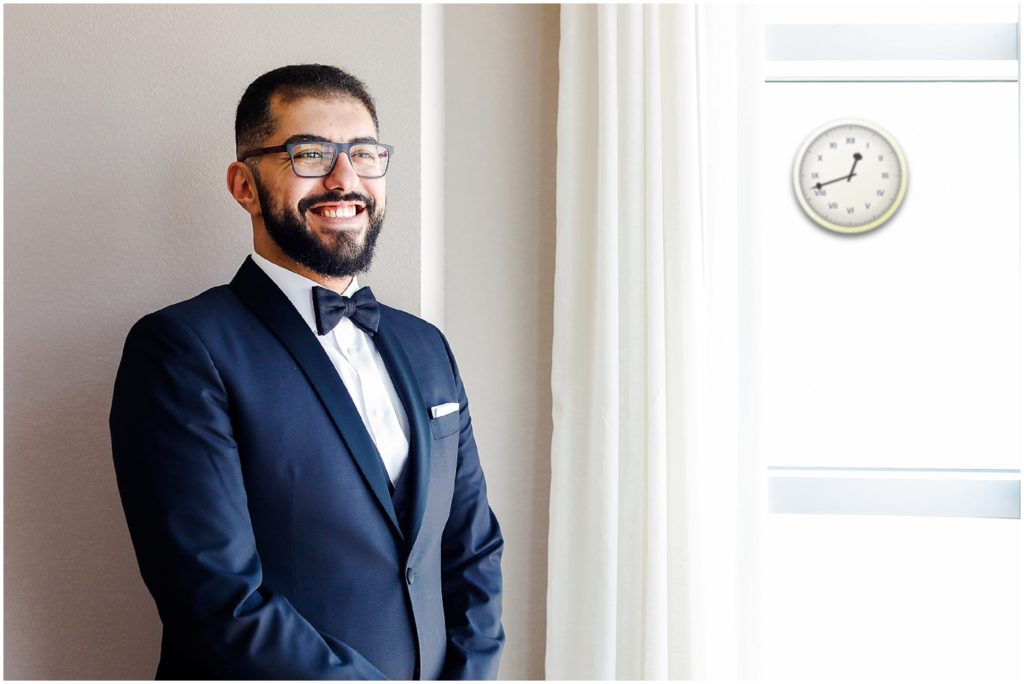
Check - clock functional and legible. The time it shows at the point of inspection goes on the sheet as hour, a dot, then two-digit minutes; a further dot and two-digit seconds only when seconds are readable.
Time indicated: 12.42
